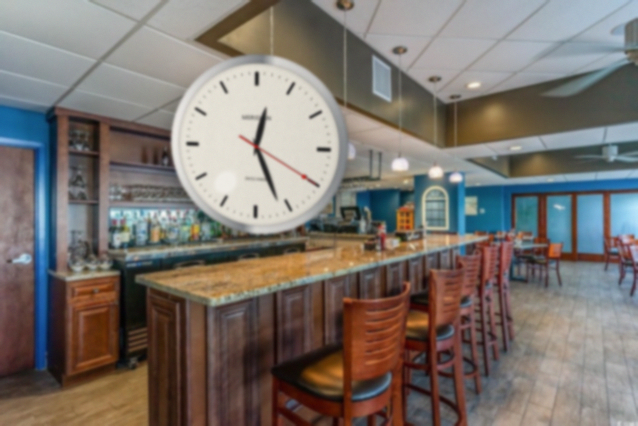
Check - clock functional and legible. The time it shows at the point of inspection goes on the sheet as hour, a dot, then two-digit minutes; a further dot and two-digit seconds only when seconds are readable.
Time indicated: 12.26.20
